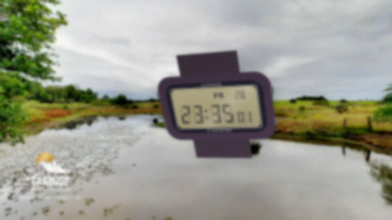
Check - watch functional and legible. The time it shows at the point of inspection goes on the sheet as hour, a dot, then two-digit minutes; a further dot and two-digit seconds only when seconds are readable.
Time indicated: 23.35
